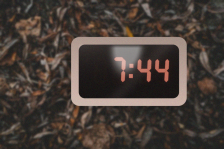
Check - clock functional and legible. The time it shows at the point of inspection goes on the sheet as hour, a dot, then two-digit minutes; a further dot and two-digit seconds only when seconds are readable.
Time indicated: 7.44
